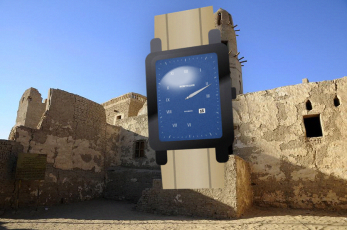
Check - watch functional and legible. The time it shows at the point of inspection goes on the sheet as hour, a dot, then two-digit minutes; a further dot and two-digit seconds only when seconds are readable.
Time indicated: 2.11
